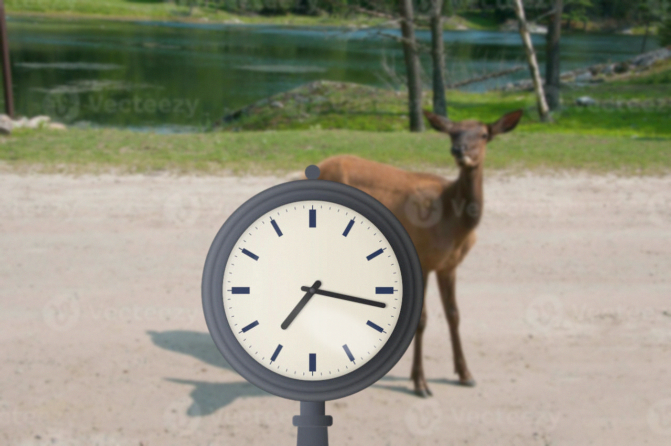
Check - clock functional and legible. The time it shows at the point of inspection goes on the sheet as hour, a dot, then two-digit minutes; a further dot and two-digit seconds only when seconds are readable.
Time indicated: 7.17
